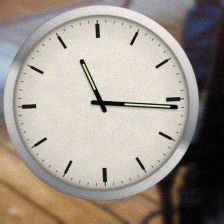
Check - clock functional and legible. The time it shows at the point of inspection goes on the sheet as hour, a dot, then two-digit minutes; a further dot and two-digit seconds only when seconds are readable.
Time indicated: 11.16
